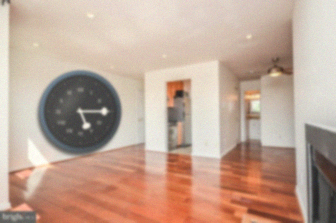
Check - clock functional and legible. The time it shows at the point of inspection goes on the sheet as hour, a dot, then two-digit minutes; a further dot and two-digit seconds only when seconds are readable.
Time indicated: 5.15
